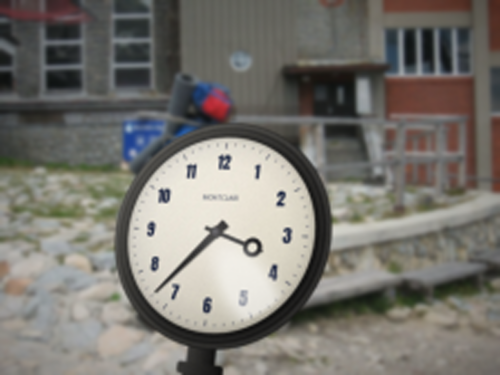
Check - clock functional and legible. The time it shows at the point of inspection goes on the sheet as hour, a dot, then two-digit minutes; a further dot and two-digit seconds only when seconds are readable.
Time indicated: 3.37
